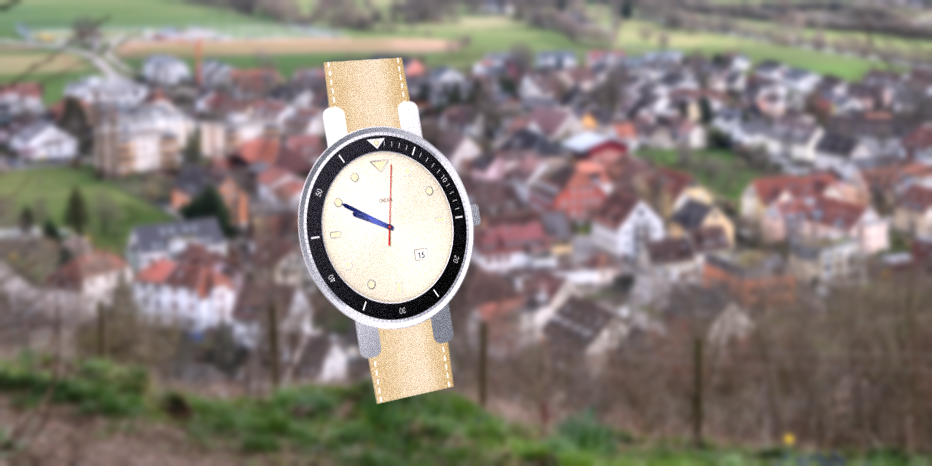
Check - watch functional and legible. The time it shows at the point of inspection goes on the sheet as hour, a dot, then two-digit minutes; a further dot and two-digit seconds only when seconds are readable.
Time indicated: 9.50.02
